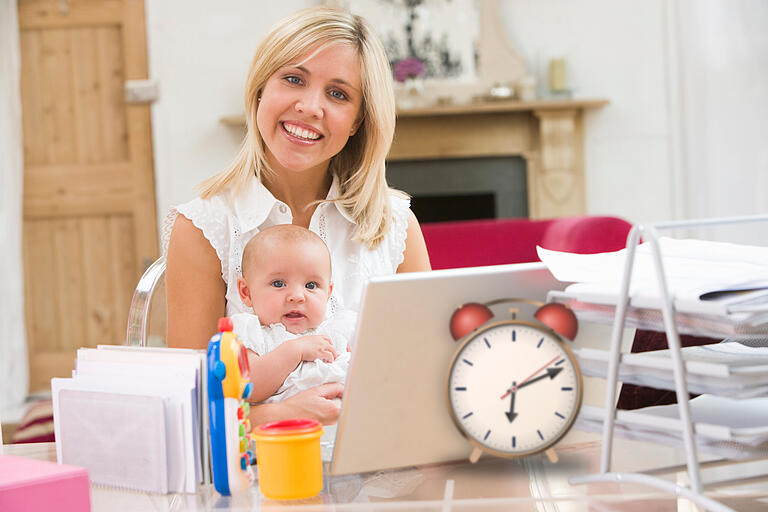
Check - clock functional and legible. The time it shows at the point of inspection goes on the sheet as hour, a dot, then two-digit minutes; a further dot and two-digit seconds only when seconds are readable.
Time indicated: 6.11.09
